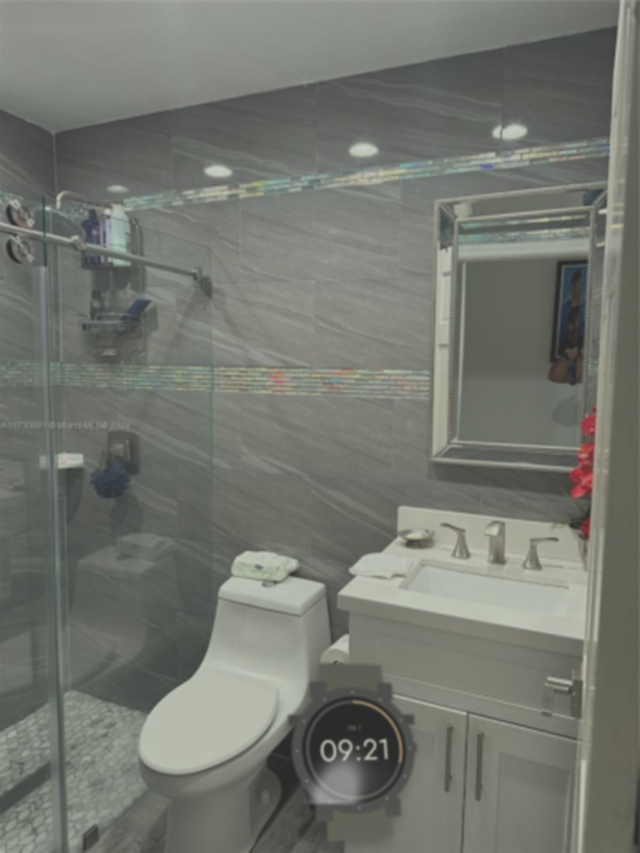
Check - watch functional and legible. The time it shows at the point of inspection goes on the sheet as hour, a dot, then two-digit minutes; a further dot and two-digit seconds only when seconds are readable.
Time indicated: 9.21
